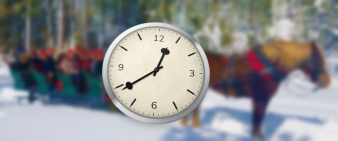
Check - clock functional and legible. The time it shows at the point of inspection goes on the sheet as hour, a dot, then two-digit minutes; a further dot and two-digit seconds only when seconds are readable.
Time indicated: 12.39
